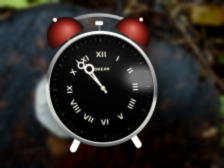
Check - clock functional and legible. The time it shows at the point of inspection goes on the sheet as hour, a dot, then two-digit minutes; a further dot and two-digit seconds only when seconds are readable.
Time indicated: 10.53
